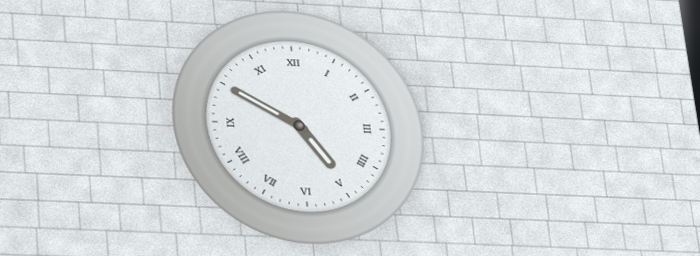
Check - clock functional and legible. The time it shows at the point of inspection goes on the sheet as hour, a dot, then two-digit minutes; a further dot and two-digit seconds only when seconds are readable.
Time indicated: 4.50
